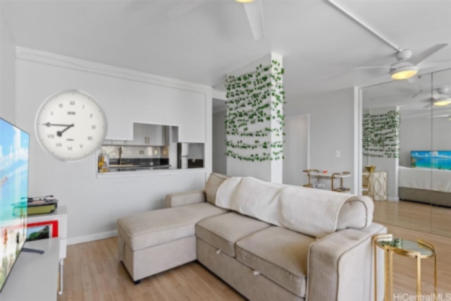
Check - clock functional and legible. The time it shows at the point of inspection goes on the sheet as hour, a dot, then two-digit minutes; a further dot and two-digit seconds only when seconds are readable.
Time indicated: 7.45
